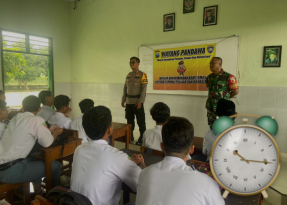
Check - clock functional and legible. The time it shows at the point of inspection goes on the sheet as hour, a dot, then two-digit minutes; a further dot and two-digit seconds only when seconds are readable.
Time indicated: 10.16
